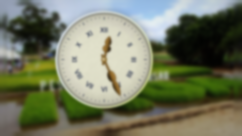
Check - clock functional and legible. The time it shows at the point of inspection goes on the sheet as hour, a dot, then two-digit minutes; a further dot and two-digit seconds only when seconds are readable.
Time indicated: 12.26
